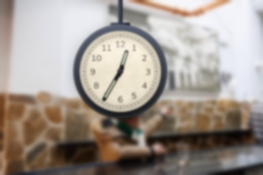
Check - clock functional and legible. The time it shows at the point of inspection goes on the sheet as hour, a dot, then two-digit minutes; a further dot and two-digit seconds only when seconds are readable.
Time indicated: 12.35
